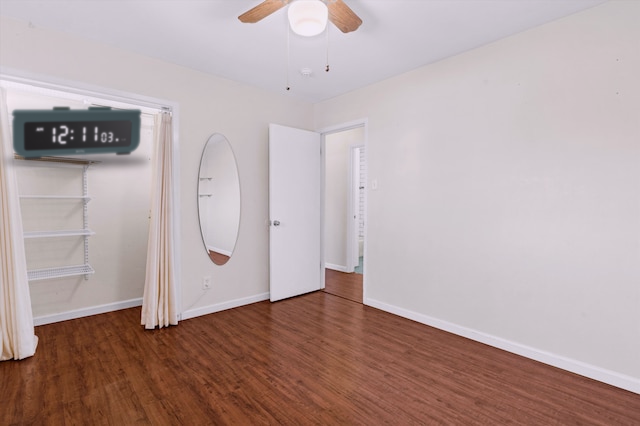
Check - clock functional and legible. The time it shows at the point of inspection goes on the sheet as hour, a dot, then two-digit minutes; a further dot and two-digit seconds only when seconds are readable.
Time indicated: 12.11
